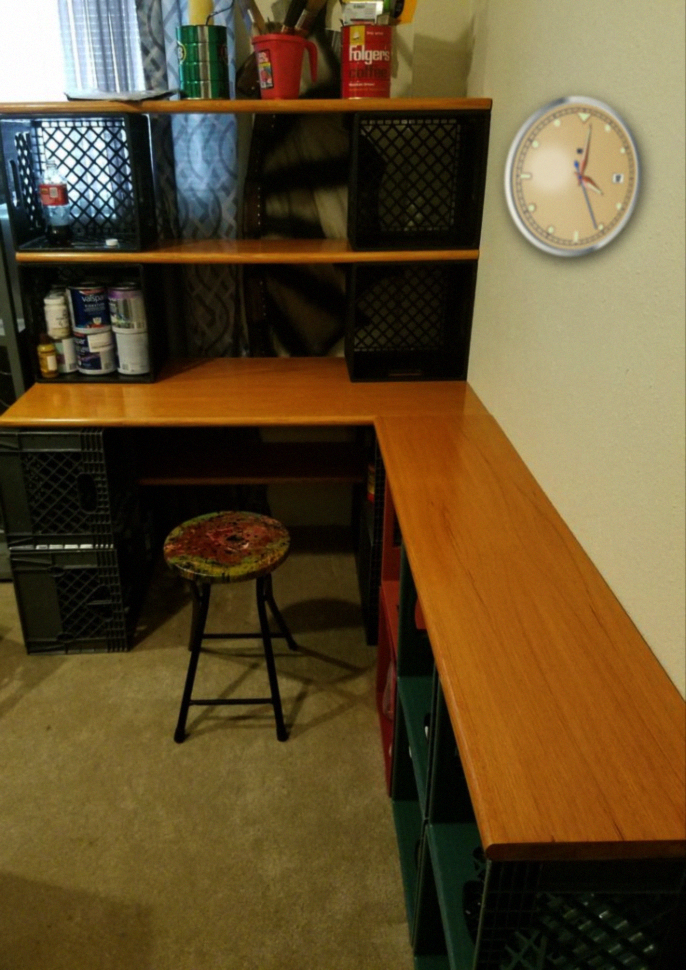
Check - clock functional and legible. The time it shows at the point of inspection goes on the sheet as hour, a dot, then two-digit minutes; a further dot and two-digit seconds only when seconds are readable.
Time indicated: 4.01.26
